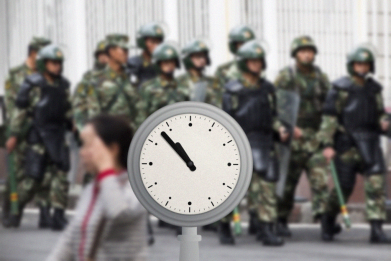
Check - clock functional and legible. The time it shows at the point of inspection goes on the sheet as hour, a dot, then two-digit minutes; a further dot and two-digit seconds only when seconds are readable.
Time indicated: 10.53
